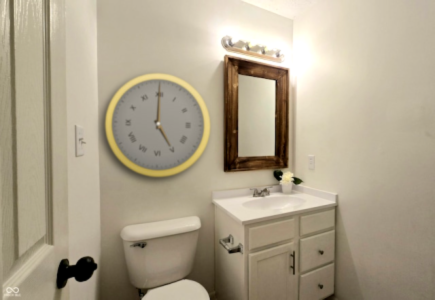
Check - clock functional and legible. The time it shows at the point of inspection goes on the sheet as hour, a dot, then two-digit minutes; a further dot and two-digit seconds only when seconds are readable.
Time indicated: 5.00
